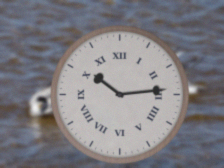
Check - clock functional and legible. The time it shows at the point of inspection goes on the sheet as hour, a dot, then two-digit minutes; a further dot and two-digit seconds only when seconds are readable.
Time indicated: 10.14
